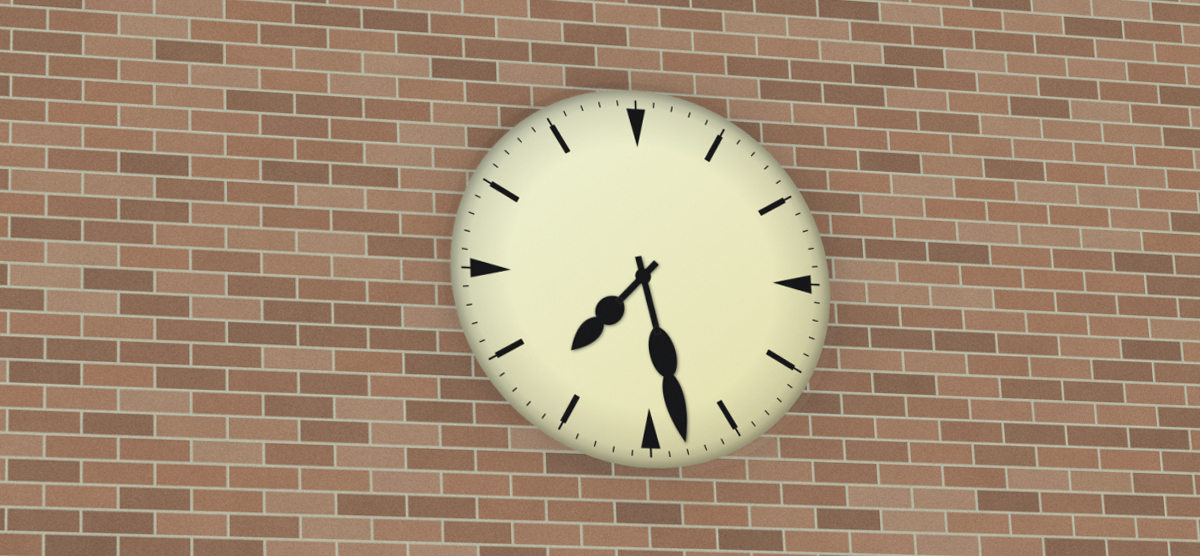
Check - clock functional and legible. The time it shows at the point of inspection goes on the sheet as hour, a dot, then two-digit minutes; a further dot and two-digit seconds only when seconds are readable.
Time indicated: 7.28
